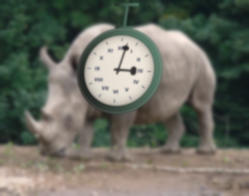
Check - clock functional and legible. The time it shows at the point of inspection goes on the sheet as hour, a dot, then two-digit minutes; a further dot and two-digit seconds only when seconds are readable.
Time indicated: 3.02
